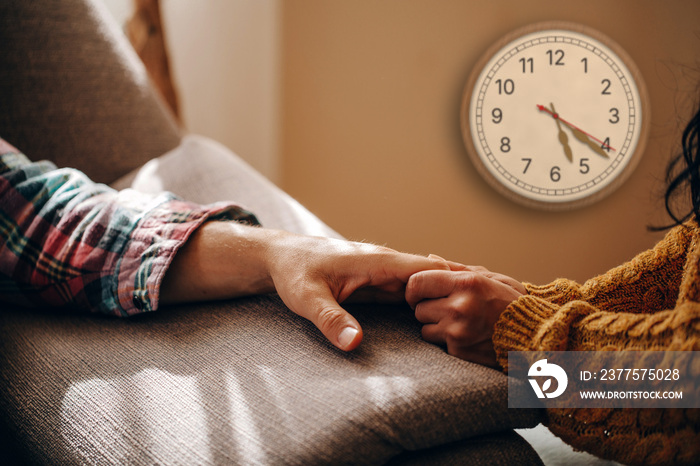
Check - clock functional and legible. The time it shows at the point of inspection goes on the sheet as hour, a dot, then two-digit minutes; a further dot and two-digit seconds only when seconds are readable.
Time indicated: 5.21.20
